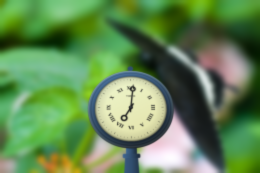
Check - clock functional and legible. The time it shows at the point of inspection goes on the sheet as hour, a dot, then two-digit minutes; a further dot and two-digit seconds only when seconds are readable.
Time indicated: 7.01
